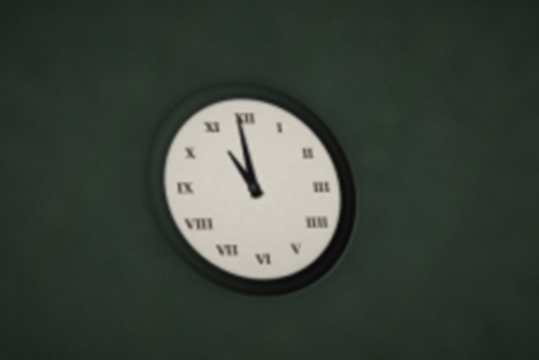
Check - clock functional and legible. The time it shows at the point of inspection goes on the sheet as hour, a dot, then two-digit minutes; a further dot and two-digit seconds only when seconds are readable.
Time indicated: 10.59
